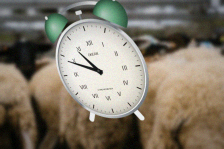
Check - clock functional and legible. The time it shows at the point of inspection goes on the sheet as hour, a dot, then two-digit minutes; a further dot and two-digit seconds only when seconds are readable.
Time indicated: 10.49
